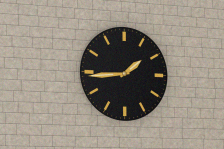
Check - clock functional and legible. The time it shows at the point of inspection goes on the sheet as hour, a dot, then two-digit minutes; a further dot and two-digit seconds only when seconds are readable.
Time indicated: 1.44
